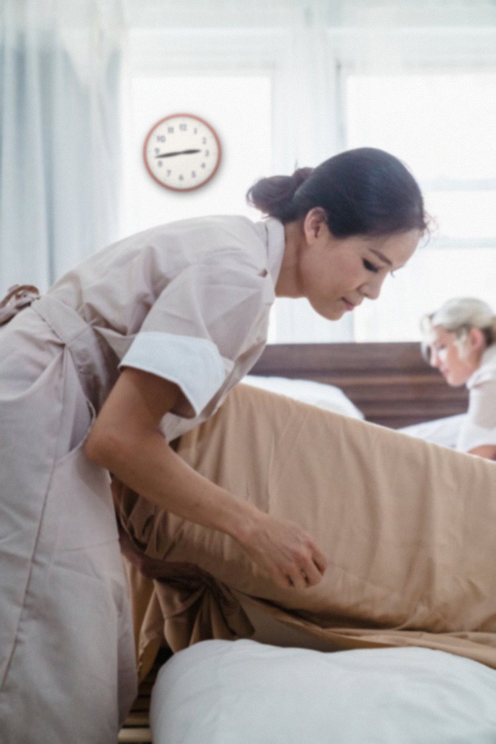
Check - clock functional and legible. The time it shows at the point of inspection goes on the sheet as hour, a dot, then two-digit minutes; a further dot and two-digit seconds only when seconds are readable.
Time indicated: 2.43
